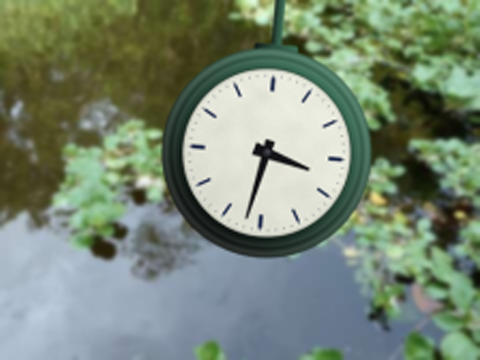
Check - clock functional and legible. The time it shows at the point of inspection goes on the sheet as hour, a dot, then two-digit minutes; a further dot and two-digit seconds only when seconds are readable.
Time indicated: 3.32
